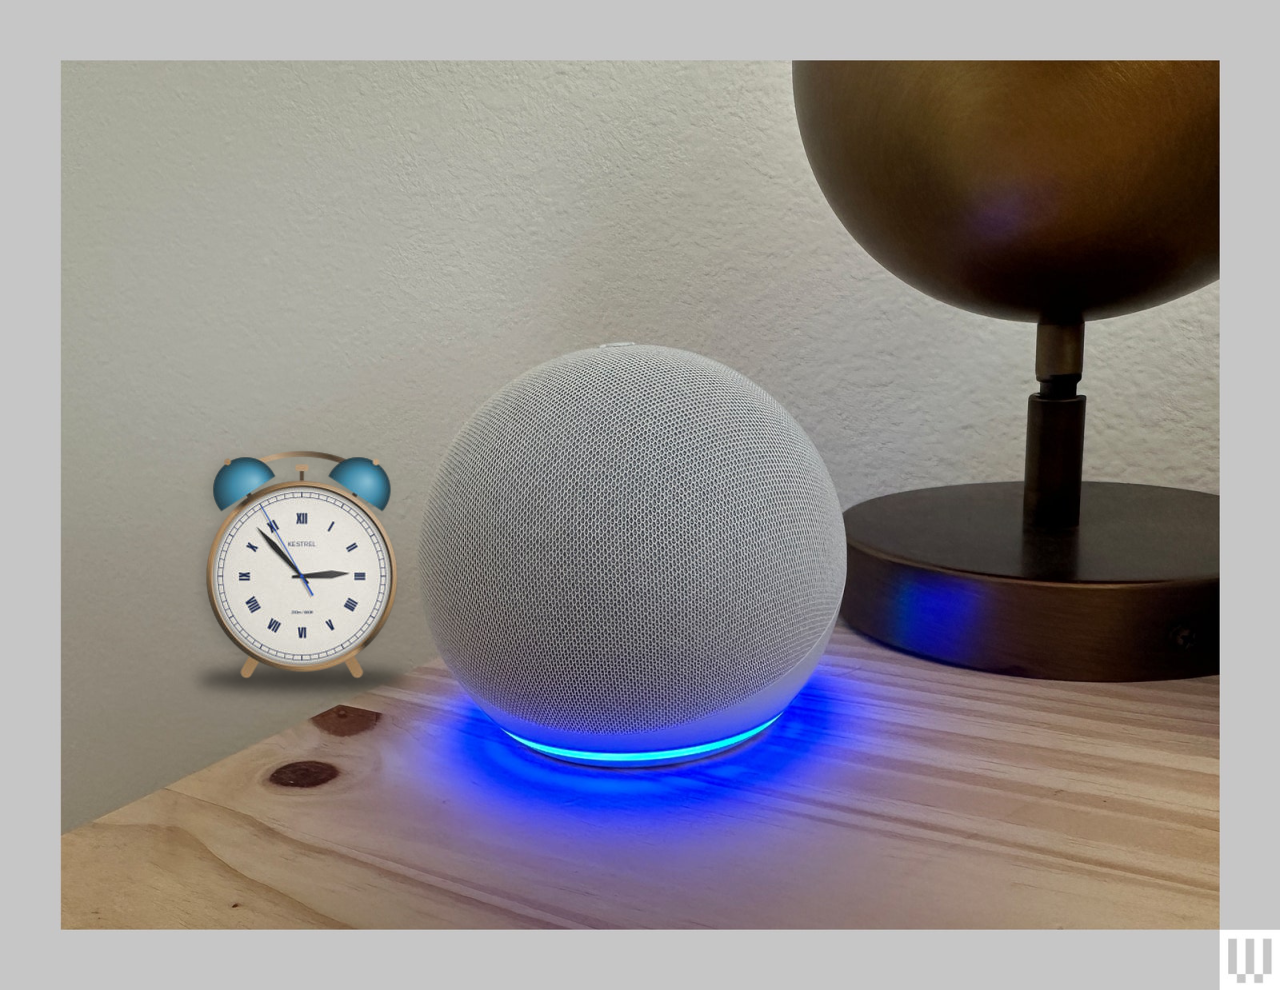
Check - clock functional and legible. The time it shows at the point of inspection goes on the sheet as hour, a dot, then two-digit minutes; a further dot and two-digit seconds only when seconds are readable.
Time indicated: 2.52.55
